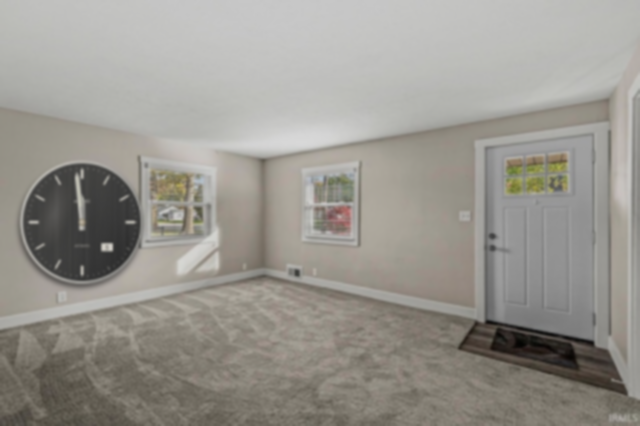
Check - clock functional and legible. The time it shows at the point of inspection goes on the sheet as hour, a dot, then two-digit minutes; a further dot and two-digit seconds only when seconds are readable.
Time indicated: 11.59
